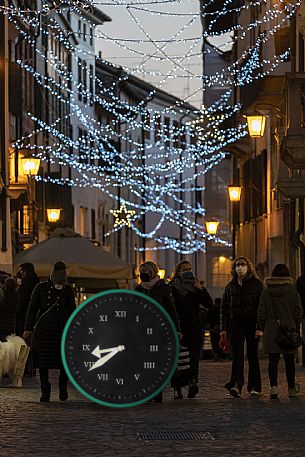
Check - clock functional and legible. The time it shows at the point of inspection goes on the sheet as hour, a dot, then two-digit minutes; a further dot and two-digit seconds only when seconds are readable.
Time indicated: 8.39
